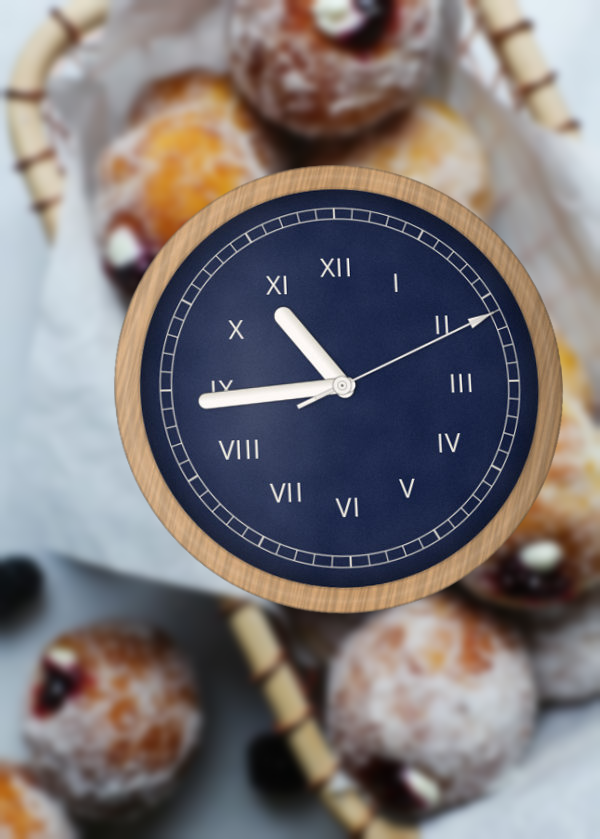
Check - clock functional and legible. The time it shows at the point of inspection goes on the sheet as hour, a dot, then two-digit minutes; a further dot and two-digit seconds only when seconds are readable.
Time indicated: 10.44.11
